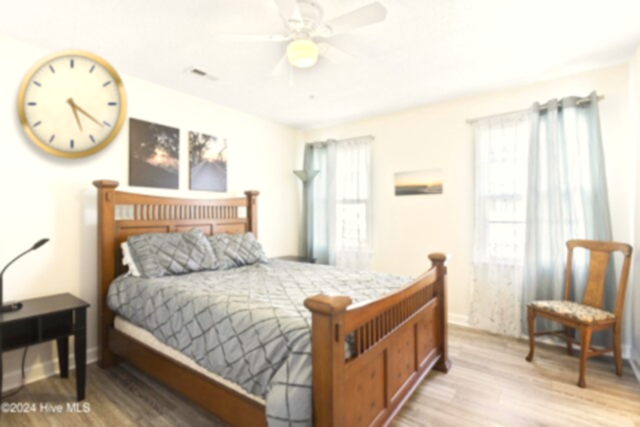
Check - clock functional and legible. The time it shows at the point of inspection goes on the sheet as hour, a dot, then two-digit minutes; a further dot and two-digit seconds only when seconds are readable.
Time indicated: 5.21
